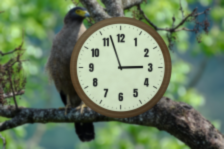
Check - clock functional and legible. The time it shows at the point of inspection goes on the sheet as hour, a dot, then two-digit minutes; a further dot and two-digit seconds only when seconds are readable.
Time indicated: 2.57
